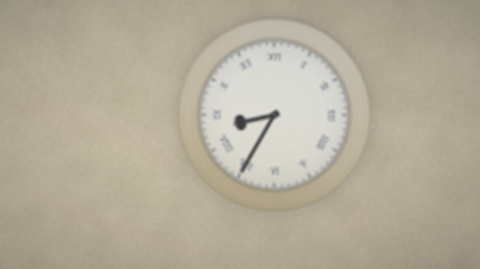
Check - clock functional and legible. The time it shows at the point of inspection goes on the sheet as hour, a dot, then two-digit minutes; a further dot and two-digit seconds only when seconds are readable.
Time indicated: 8.35
